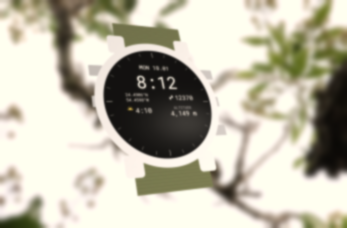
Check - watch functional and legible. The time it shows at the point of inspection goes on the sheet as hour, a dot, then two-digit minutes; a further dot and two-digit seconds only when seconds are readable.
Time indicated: 8.12
